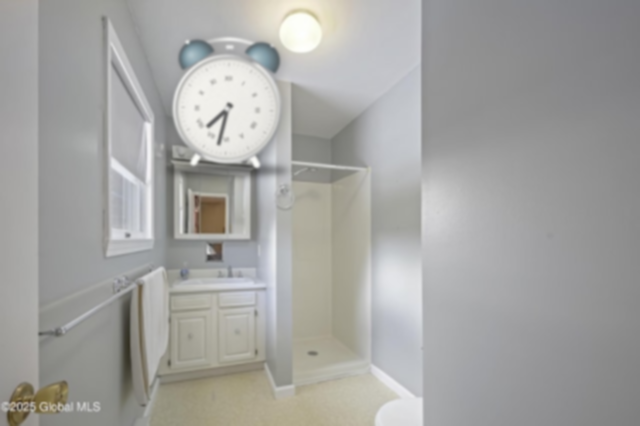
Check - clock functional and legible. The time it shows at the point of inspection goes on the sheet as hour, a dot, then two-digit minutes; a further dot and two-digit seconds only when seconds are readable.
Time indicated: 7.32
